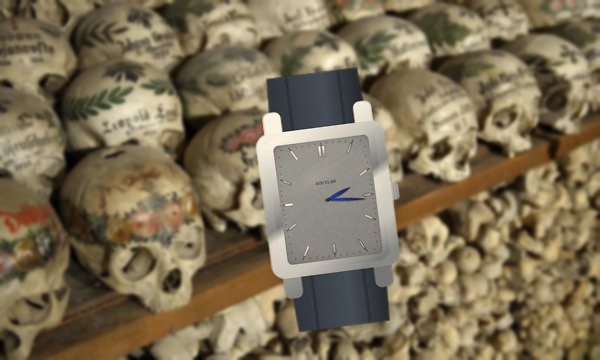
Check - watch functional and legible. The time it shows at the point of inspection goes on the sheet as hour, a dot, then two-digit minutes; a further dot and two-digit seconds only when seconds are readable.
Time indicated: 2.16
